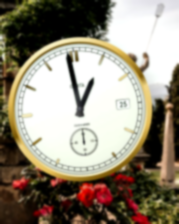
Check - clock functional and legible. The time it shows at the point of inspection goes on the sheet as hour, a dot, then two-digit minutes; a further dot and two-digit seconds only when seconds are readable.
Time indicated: 12.59
